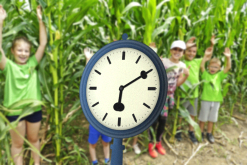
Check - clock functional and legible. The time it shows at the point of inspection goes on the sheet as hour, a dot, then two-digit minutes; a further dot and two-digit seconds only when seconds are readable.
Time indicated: 6.10
